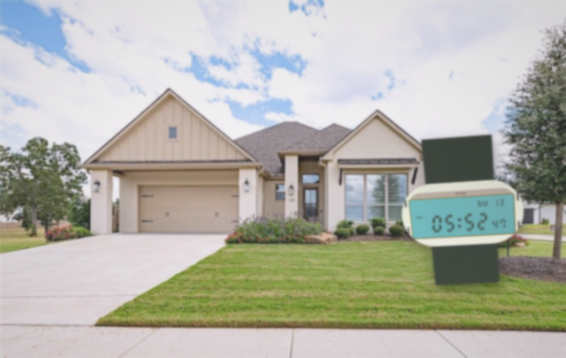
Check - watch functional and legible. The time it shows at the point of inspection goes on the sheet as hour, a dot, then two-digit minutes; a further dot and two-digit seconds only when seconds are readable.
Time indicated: 5.52.47
